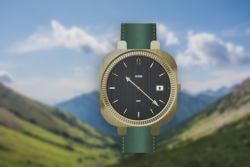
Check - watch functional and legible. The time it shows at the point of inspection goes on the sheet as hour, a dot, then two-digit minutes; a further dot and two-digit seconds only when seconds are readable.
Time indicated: 10.22
